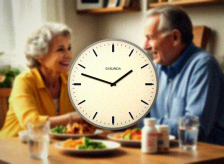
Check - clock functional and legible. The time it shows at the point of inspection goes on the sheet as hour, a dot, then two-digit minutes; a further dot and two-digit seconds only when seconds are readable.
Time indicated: 1.48
